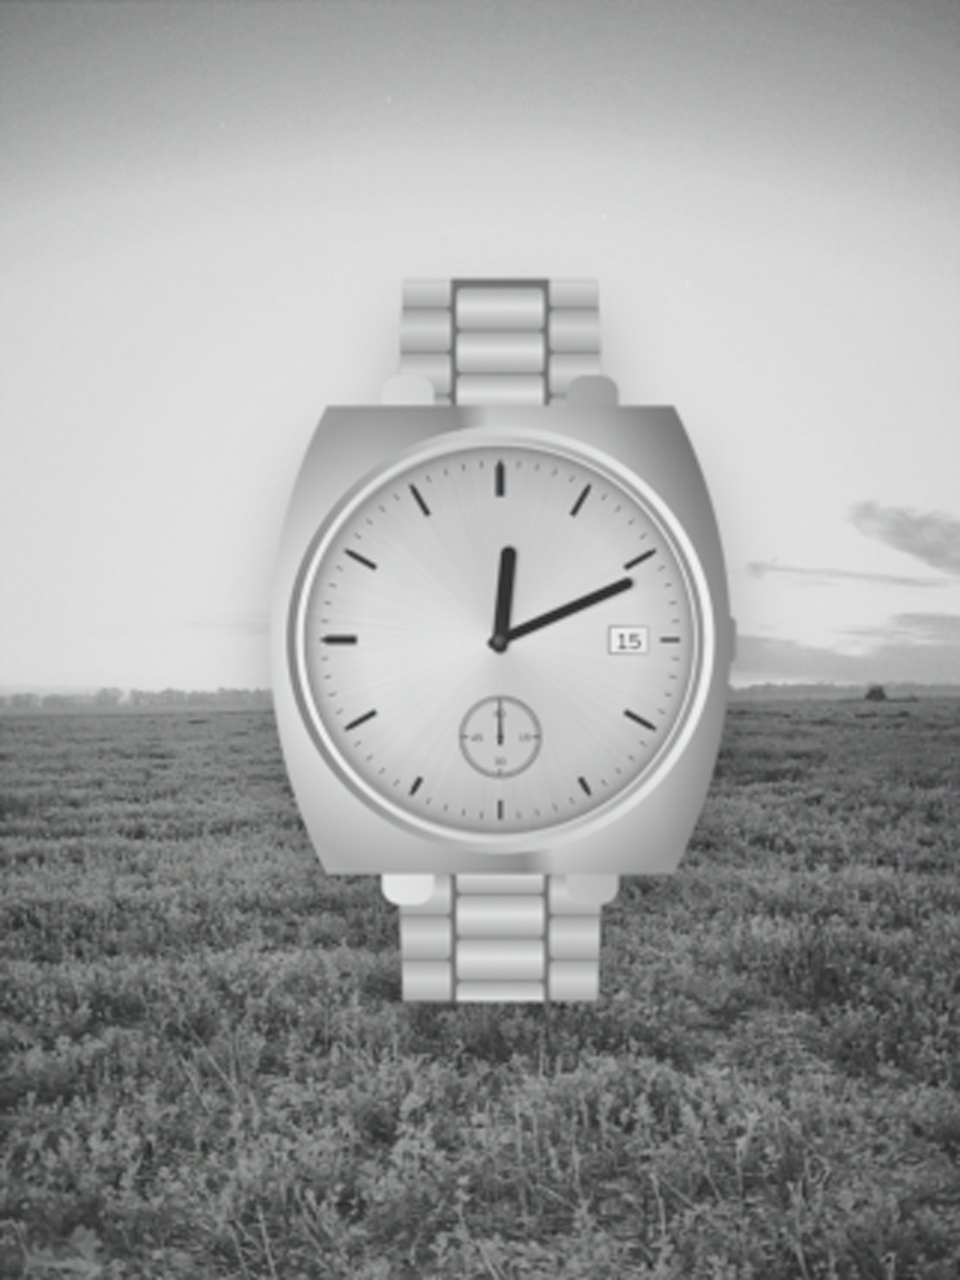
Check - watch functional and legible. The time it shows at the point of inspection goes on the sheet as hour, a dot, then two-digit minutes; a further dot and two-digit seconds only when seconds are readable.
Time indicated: 12.11
